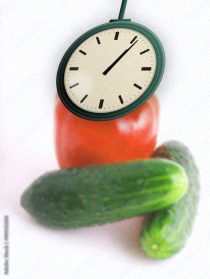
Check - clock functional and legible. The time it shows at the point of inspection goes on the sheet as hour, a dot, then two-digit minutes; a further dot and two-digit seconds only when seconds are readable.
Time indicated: 1.06
